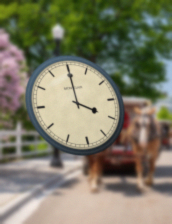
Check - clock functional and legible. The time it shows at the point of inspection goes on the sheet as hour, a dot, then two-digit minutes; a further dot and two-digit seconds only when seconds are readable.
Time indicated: 4.00
